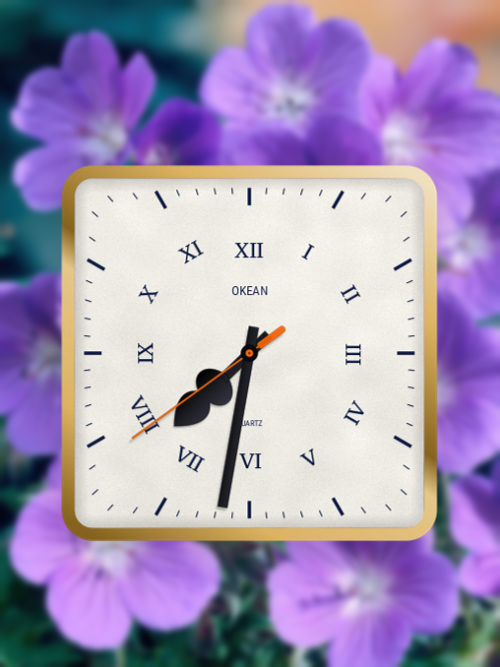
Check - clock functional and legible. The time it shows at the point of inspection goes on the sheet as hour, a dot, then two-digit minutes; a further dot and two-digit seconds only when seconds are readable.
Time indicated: 7.31.39
